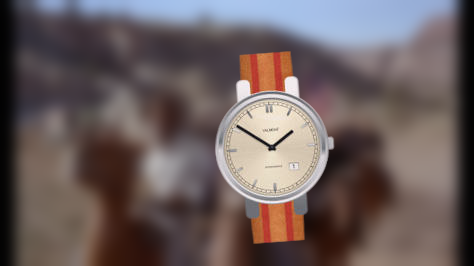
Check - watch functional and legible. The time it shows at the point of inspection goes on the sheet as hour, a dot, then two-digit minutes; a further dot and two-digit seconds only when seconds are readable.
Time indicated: 1.51
